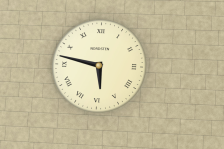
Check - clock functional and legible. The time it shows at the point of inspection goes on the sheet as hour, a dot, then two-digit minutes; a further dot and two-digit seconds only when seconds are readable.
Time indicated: 5.47
